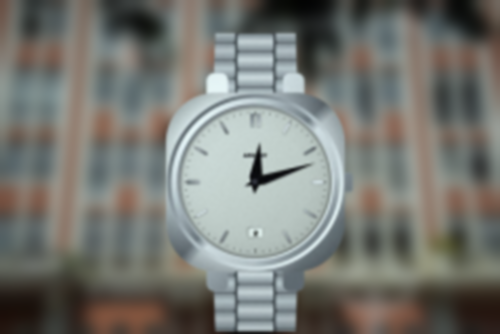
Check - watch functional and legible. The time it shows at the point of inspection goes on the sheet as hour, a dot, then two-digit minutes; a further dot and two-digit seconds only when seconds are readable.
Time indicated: 12.12
